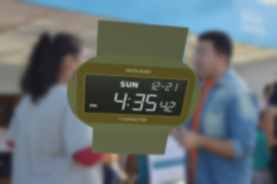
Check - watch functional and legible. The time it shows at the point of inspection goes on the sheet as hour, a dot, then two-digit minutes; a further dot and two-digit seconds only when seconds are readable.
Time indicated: 4.35.42
